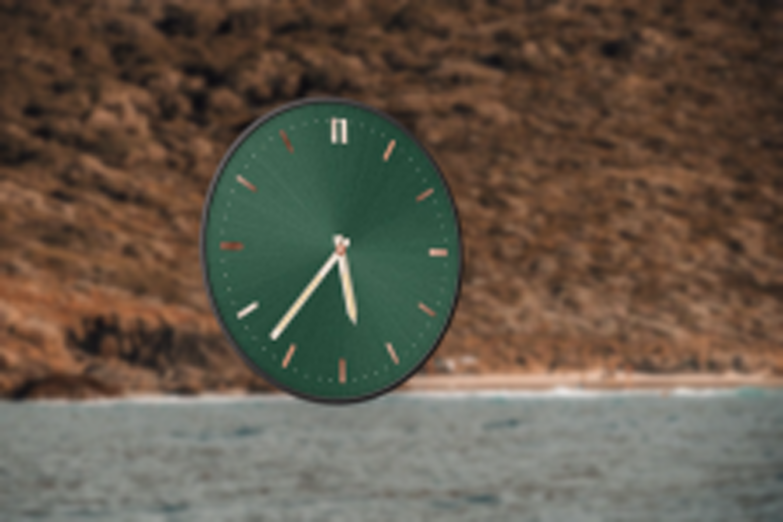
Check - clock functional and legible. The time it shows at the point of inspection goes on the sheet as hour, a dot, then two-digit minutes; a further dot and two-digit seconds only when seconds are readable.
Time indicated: 5.37
